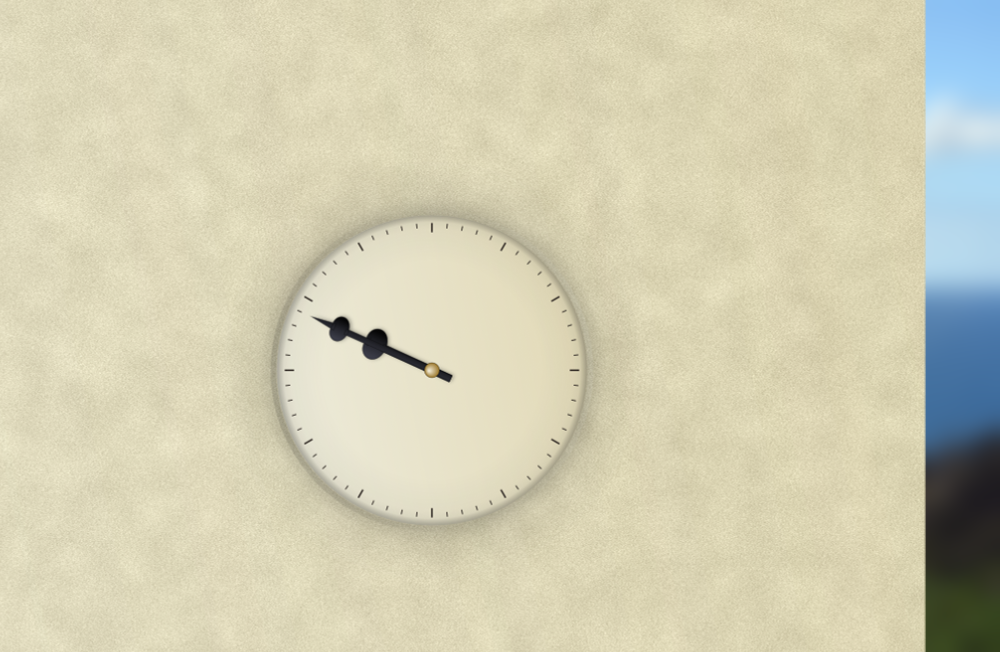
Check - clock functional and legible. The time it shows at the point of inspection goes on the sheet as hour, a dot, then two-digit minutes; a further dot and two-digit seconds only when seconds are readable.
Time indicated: 9.49
